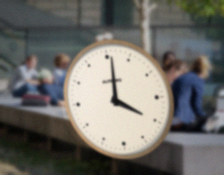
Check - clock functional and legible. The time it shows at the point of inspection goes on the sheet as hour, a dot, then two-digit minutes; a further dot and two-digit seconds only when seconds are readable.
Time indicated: 4.01
